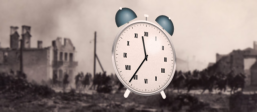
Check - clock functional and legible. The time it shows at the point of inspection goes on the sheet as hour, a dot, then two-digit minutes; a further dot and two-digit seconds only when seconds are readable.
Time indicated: 11.36
